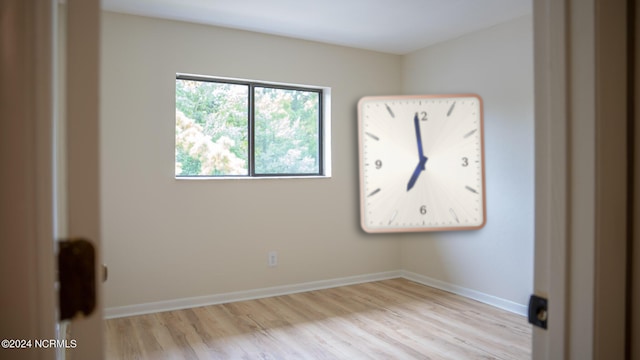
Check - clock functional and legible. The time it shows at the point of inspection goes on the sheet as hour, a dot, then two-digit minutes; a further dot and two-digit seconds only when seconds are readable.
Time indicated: 6.59
